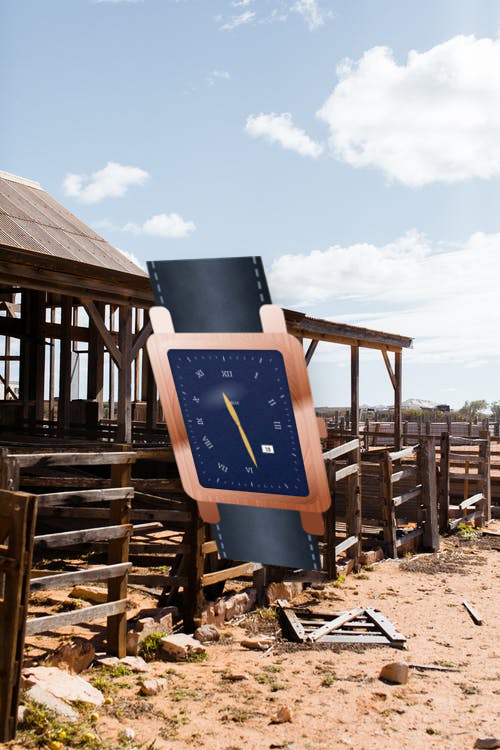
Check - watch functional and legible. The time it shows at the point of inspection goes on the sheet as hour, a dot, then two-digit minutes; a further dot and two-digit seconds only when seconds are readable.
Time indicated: 11.28
